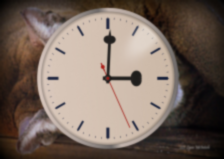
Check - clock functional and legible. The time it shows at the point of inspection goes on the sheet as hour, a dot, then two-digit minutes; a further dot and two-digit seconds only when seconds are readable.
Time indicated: 3.00.26
